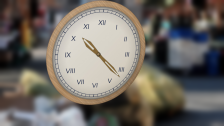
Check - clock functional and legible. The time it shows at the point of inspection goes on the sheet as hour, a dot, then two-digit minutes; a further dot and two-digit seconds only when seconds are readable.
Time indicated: 10.22
